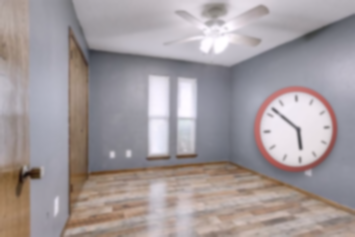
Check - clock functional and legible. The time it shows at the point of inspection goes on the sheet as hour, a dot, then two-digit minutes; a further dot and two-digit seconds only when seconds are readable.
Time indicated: 5.52
